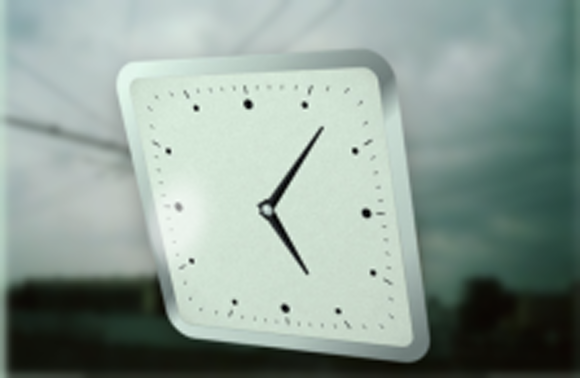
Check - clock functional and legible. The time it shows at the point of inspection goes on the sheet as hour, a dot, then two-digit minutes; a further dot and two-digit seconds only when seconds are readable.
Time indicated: 5.07
